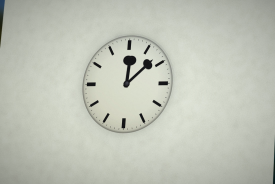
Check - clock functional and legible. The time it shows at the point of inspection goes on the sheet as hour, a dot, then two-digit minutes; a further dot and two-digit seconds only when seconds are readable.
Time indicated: 12.08
